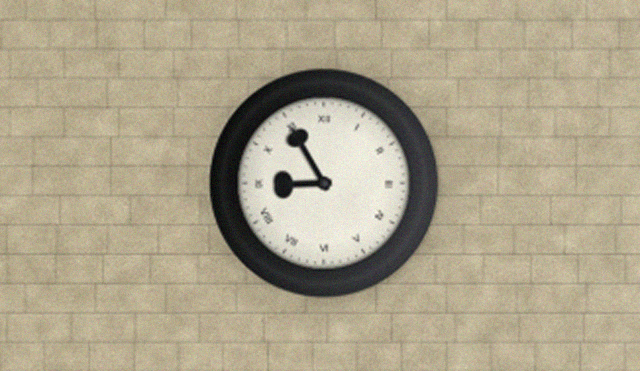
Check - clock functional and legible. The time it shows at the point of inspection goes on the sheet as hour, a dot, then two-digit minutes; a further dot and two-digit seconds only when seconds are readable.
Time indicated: 8.55
